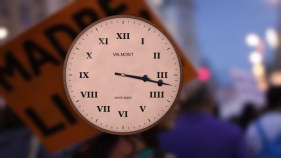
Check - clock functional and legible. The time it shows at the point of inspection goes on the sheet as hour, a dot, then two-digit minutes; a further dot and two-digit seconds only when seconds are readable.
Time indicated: 3.17
